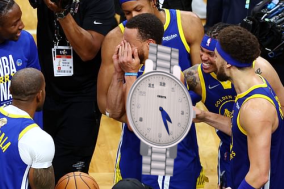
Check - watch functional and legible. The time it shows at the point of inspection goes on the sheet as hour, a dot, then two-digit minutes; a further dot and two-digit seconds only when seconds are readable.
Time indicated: 4.26
